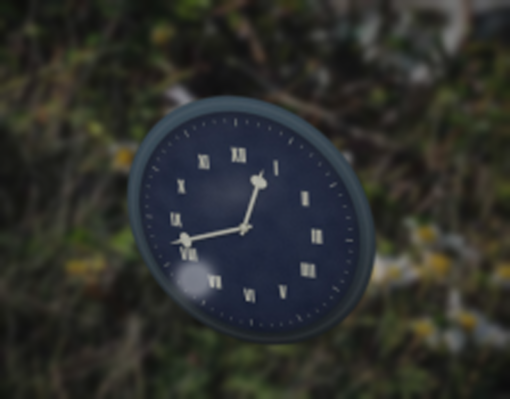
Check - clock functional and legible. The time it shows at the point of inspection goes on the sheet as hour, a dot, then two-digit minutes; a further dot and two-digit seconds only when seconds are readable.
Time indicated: 12.42
